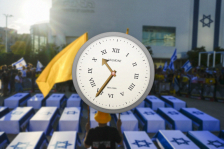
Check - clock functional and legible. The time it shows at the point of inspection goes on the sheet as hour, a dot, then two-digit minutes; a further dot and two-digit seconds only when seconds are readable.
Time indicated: 10.35
